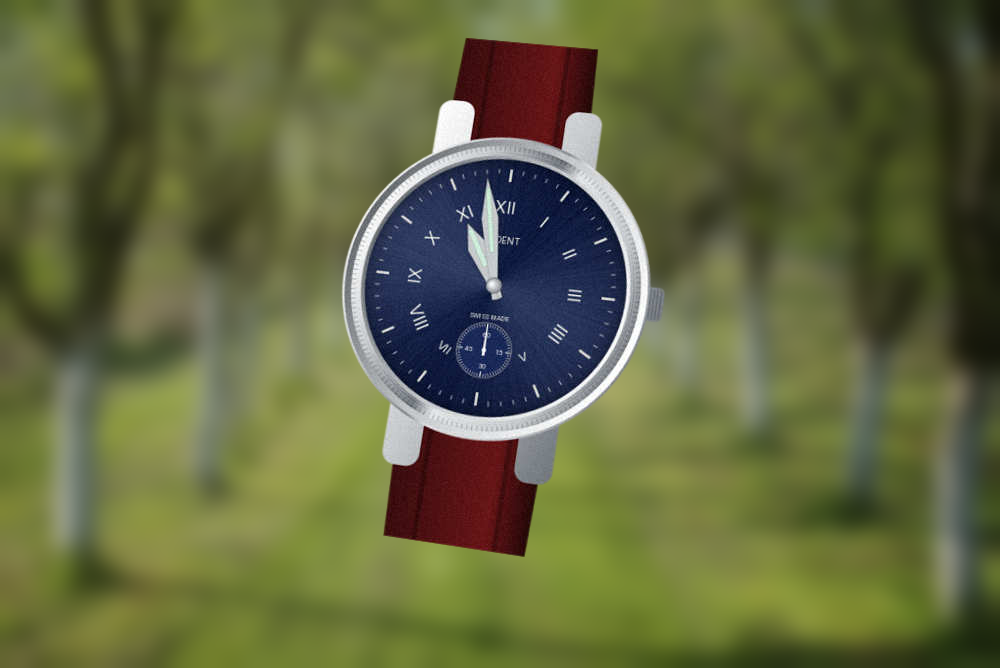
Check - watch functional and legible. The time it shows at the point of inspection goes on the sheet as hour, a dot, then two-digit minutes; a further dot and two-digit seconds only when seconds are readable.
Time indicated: 10.58
